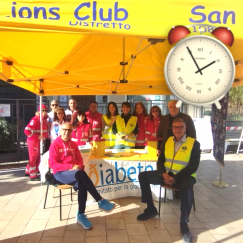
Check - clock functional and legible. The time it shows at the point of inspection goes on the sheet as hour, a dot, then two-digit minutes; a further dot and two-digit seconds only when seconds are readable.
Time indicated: 1.55
